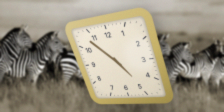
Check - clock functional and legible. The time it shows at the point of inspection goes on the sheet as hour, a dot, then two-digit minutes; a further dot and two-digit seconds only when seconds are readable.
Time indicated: 4.53
